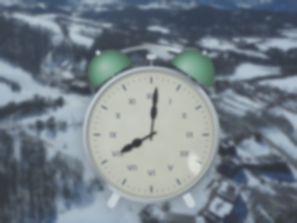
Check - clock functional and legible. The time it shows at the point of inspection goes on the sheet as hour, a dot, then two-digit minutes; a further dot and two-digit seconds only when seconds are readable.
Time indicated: 8.01
